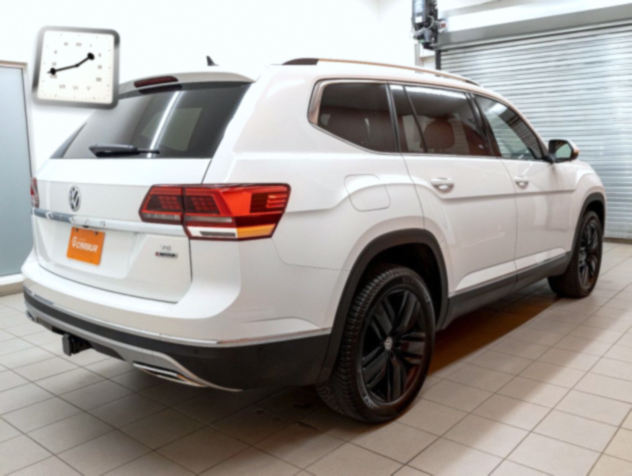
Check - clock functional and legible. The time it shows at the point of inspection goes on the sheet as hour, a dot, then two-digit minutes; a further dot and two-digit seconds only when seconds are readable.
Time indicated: 1.42
